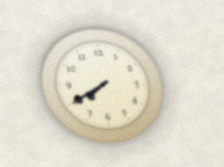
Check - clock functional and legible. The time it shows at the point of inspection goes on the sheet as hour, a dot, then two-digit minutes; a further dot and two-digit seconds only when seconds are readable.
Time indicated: 7.40
